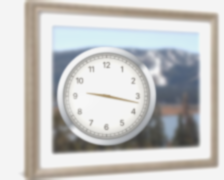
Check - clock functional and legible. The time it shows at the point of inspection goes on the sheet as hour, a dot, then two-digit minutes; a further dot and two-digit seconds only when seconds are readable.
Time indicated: 9.17
